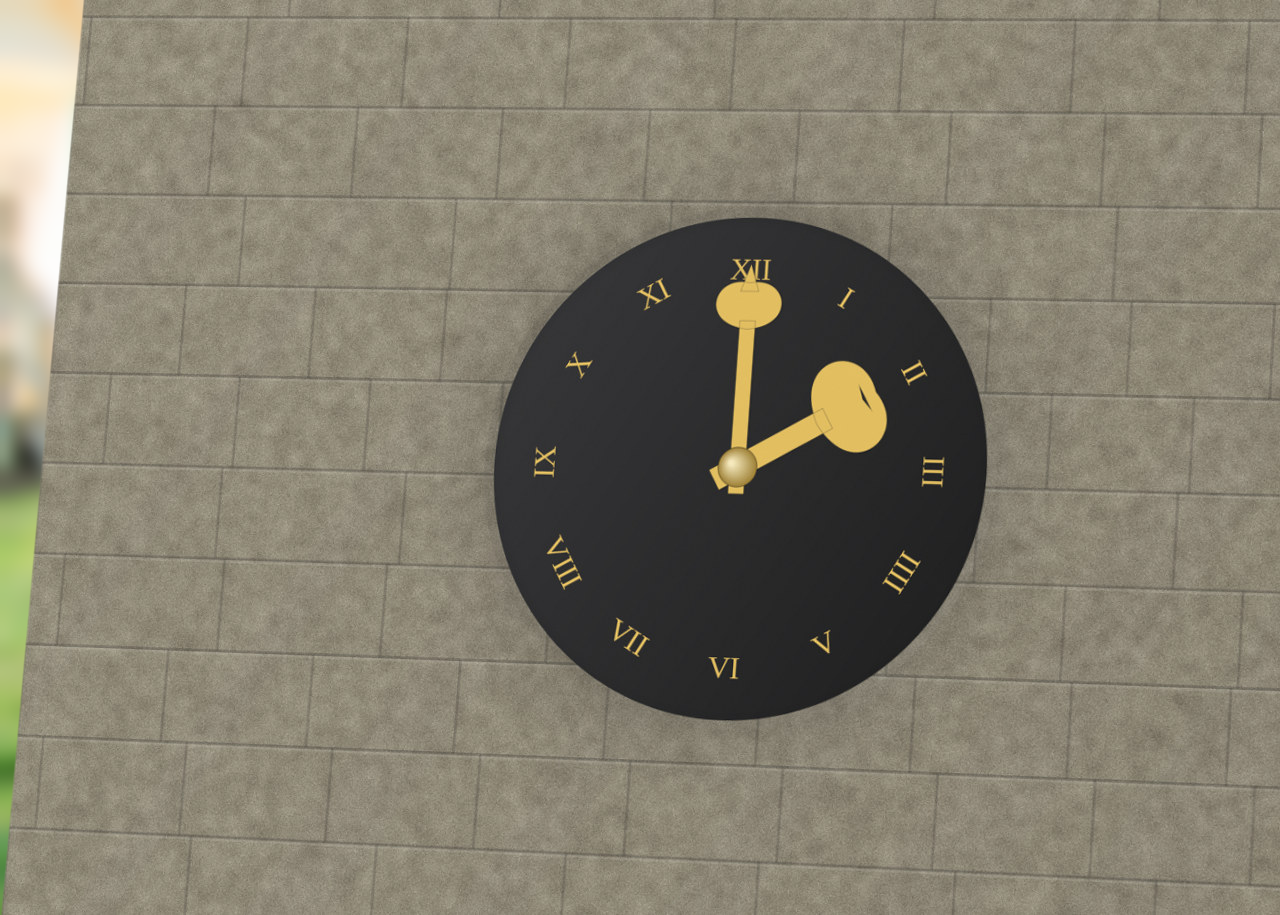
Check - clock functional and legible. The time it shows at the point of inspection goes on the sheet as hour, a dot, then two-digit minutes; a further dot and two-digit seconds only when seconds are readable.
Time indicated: 2.00
